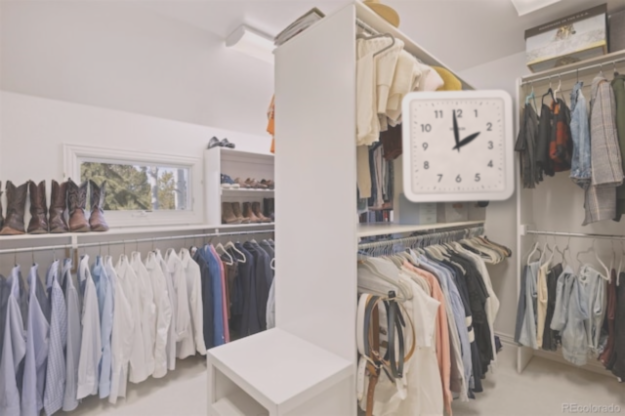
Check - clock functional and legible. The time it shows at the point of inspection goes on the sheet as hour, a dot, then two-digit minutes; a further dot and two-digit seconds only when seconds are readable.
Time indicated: 1.59
